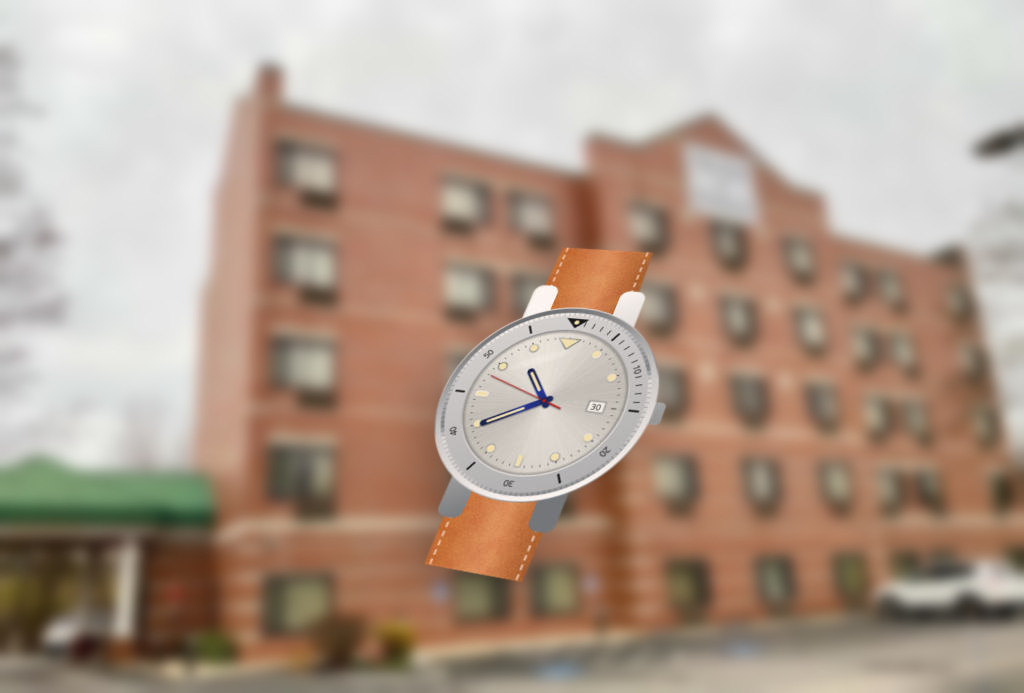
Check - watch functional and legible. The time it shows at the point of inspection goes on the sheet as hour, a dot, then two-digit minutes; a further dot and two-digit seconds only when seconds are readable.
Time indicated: 10.39.48
